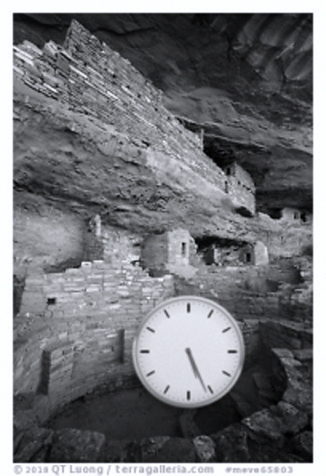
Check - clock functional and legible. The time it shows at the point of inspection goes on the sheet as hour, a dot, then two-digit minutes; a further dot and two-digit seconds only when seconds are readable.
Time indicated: 5.26
